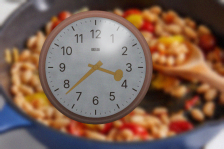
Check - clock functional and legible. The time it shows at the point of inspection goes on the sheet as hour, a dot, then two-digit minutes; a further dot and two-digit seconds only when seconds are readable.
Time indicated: 3.38
